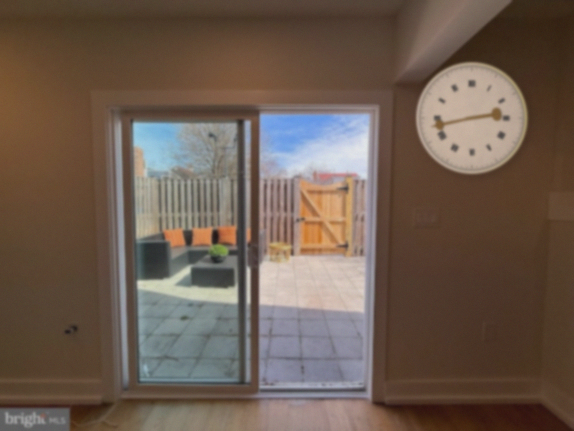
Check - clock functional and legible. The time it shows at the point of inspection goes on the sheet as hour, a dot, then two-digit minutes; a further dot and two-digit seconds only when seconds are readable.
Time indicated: 2.43
